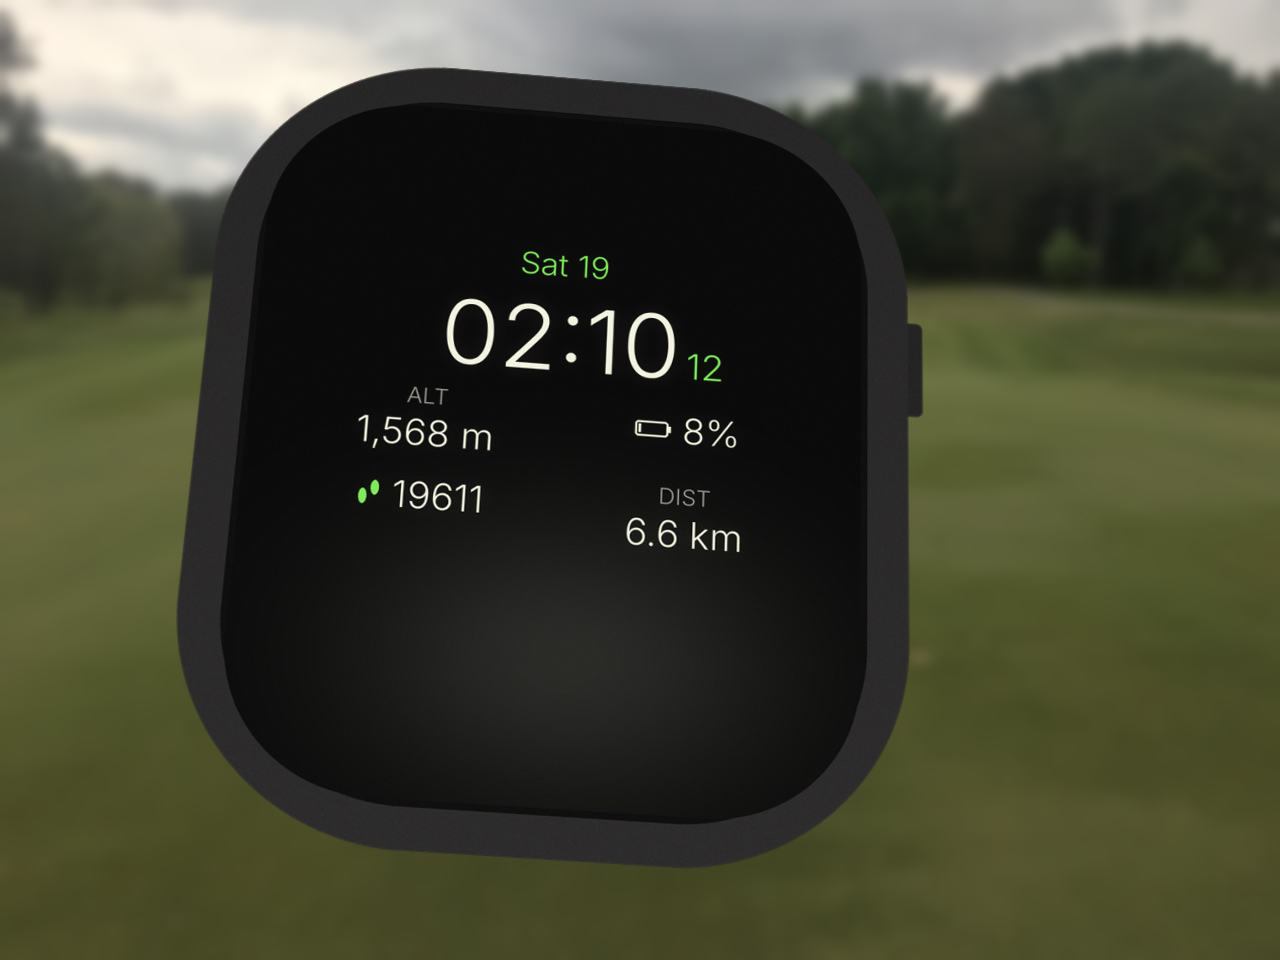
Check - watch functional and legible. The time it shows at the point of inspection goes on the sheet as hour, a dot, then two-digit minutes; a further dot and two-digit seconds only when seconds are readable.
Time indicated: 2.10.12
